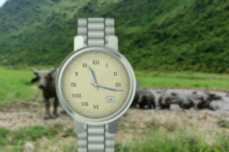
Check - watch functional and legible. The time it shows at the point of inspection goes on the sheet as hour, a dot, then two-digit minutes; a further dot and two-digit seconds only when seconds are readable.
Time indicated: 11.17
